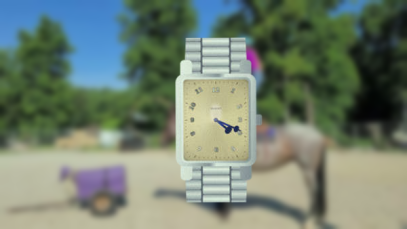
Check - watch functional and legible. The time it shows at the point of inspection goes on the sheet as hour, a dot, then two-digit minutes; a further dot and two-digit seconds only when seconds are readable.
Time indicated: 4.19
